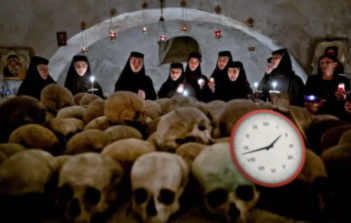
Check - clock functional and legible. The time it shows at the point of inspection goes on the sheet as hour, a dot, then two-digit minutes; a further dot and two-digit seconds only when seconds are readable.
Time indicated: 1.43
